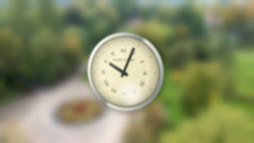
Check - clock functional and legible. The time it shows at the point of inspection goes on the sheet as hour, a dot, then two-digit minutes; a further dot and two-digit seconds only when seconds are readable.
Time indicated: 10.04
